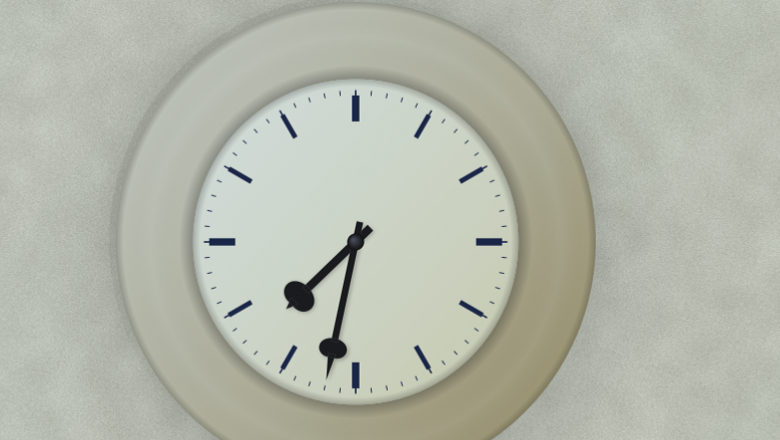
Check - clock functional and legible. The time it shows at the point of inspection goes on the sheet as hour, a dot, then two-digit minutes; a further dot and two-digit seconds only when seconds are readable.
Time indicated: 7.32
